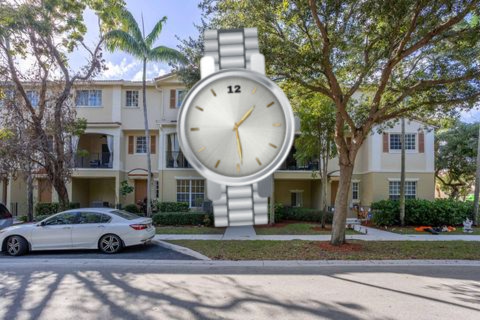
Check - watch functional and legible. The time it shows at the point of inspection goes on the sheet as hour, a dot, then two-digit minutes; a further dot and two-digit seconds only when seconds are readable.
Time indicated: 1.29
